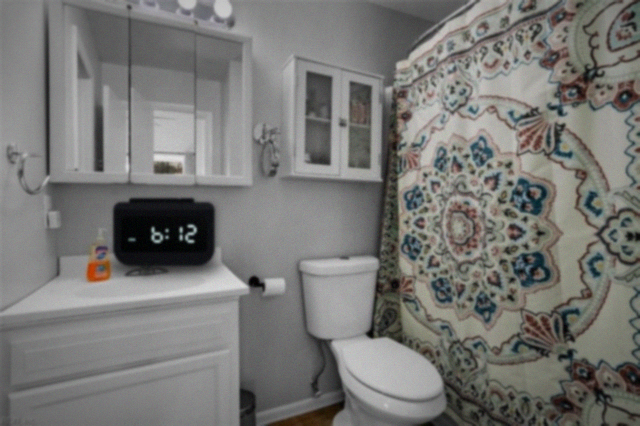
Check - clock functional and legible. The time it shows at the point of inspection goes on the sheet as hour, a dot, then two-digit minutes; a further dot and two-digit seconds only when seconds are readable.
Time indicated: 6.12
